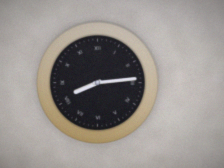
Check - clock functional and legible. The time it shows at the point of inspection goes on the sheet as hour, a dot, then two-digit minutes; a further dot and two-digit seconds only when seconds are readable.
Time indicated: 8.14
